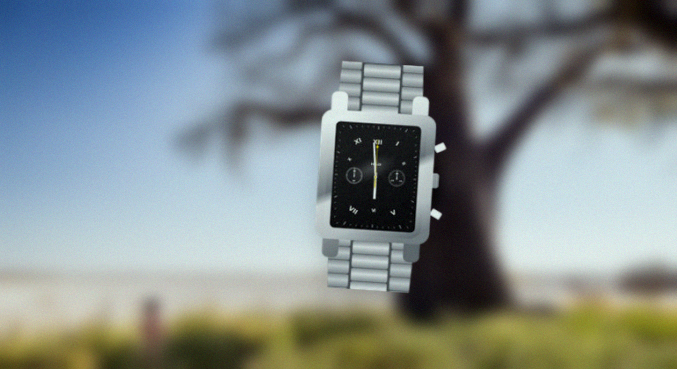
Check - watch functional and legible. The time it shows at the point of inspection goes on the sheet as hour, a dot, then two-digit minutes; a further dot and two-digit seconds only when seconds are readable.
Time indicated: 5.59
